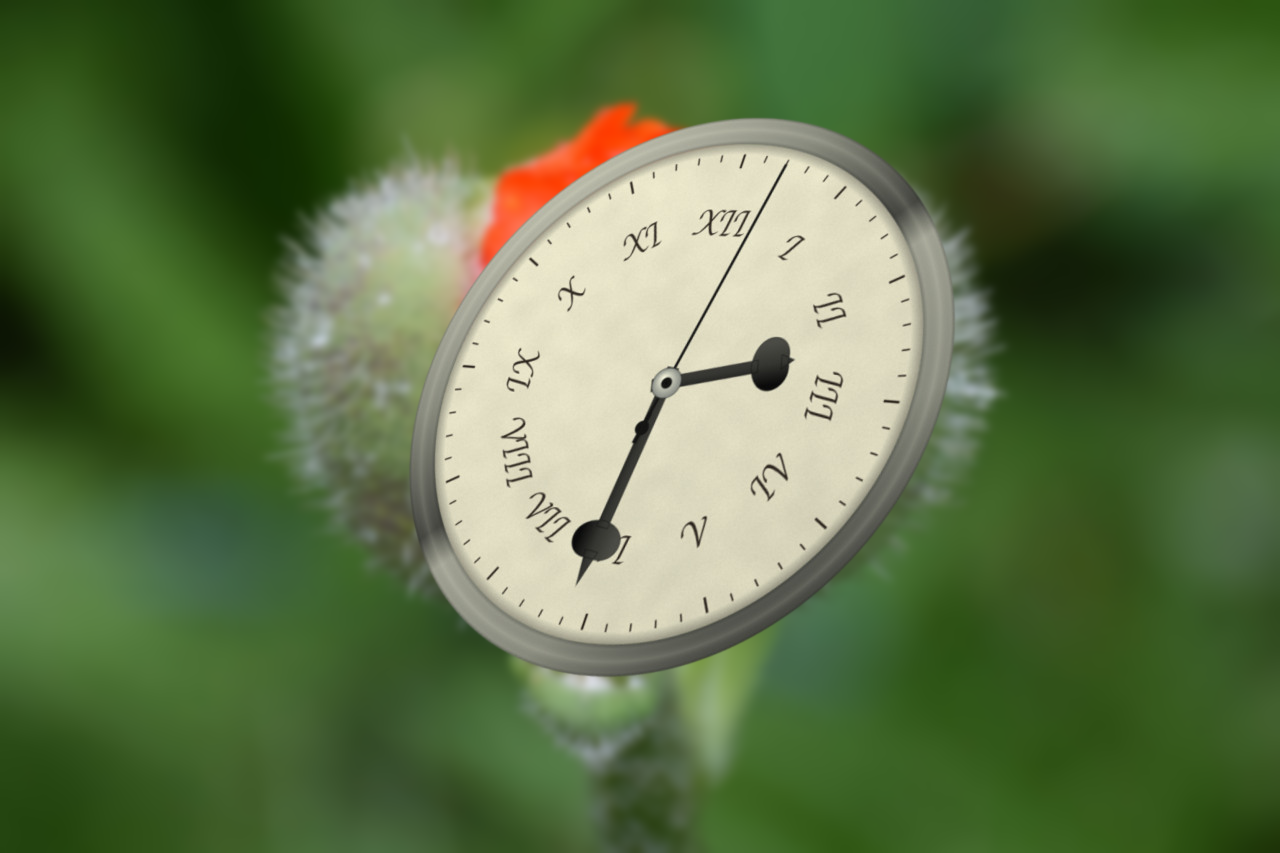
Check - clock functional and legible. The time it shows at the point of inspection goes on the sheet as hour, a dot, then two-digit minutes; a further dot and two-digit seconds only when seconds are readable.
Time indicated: 2.31.02
